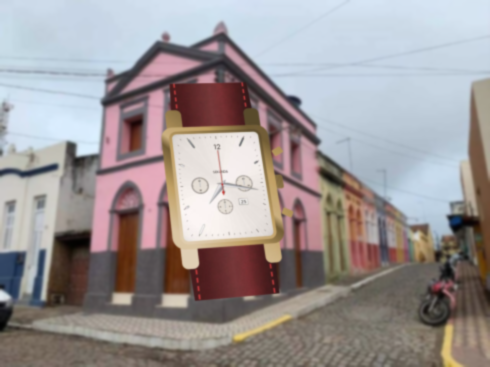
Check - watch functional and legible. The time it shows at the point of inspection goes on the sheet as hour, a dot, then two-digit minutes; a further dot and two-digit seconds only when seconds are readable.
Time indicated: 7.17
